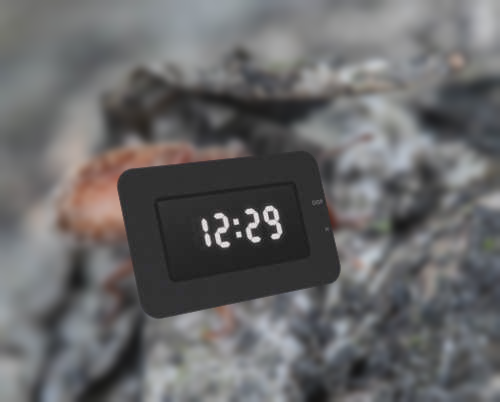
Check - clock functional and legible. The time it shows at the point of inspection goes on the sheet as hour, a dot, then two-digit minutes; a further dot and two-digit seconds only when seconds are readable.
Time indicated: 12.29
